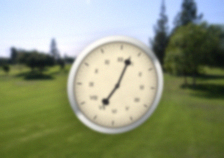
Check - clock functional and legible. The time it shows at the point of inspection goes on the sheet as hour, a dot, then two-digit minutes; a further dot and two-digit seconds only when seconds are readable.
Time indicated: 7.03
